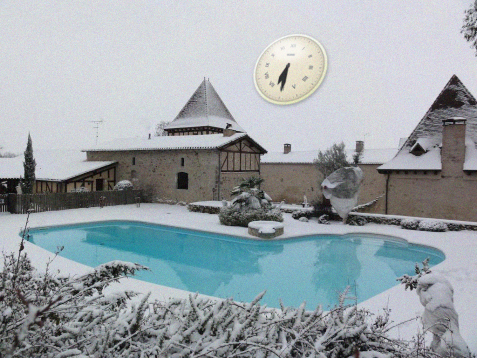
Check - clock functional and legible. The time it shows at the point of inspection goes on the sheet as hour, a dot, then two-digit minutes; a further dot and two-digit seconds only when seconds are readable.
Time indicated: 6.30
